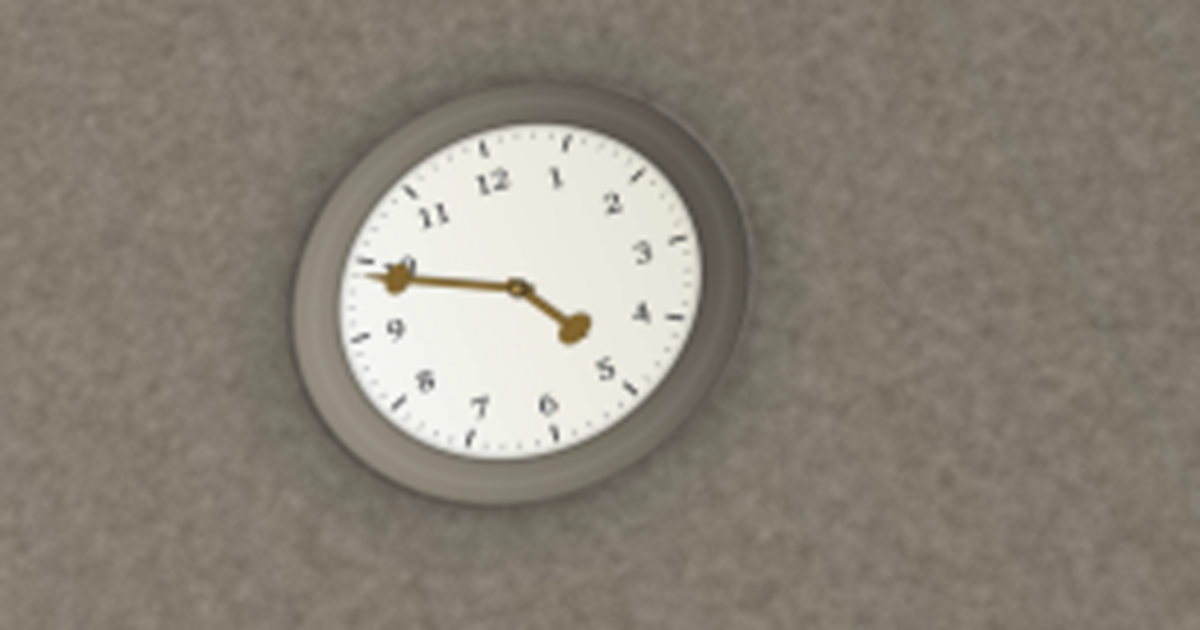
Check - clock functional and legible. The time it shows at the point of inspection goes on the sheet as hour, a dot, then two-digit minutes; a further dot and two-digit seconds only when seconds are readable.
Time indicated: 4.49
